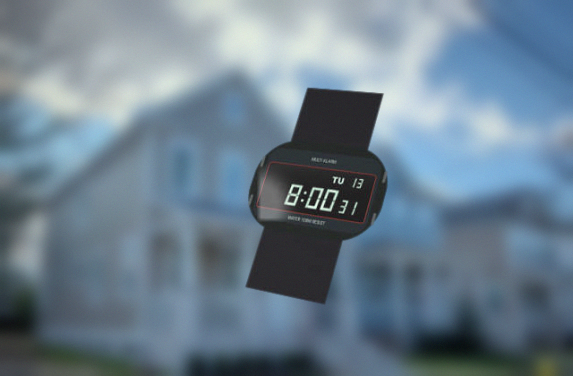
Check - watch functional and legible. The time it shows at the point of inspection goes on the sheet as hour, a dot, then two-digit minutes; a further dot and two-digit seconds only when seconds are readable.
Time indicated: 8.00.31
